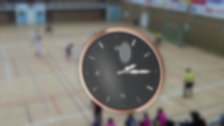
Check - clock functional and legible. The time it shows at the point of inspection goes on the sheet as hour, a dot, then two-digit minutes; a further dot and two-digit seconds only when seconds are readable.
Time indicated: 2.15
